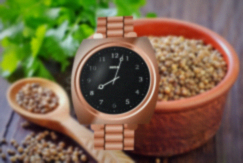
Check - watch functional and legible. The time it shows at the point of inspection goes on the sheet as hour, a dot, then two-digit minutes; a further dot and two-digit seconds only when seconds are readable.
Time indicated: 8.03
